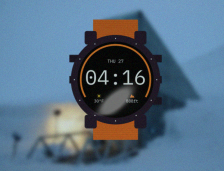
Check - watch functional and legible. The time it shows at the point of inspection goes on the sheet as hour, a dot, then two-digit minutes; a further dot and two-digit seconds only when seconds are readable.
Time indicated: 4.16
